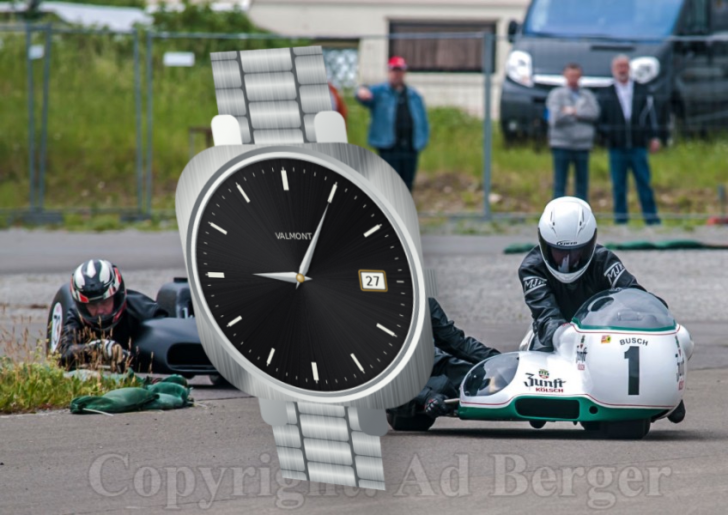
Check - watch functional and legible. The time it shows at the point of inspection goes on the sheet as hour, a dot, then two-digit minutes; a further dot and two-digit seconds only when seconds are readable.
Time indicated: 9.05
